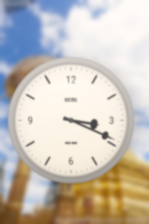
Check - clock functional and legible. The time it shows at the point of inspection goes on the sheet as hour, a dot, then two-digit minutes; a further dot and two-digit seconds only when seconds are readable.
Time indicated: 3.19
